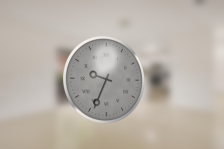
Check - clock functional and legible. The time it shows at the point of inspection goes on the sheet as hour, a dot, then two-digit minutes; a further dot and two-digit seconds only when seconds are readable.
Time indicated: 9.34
